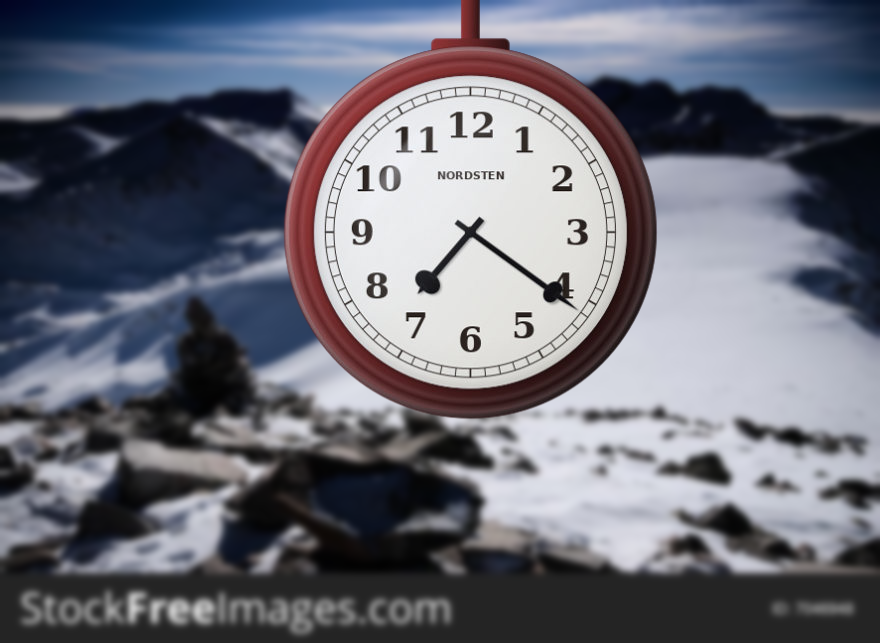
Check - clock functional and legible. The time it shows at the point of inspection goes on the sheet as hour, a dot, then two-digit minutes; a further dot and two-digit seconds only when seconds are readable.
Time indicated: 7.21
